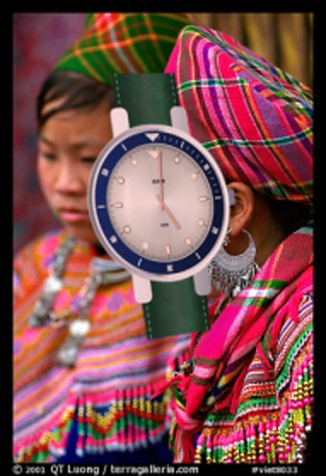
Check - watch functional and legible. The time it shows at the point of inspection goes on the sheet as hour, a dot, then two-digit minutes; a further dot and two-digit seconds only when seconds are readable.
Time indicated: 5.01
